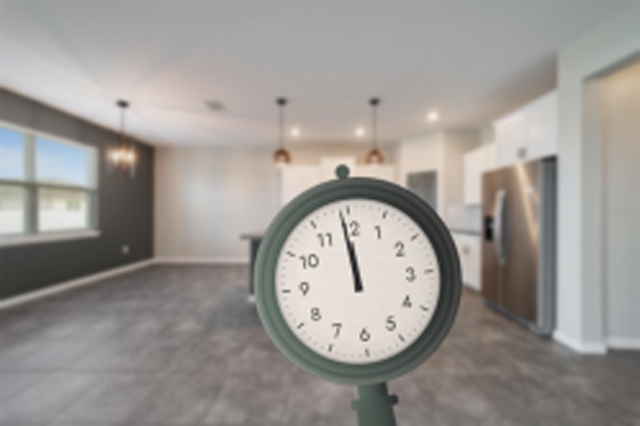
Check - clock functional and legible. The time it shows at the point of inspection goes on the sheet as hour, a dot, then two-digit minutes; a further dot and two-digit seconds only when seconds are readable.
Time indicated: 11.59
